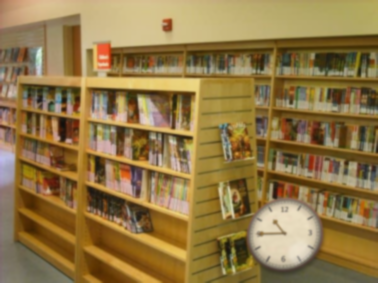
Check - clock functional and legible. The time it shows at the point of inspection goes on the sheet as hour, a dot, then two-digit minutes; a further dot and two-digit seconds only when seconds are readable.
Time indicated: 10.45
